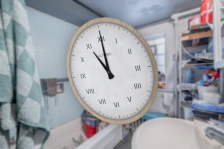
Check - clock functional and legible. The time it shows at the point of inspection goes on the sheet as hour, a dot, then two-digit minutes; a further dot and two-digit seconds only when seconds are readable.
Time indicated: 11.00
